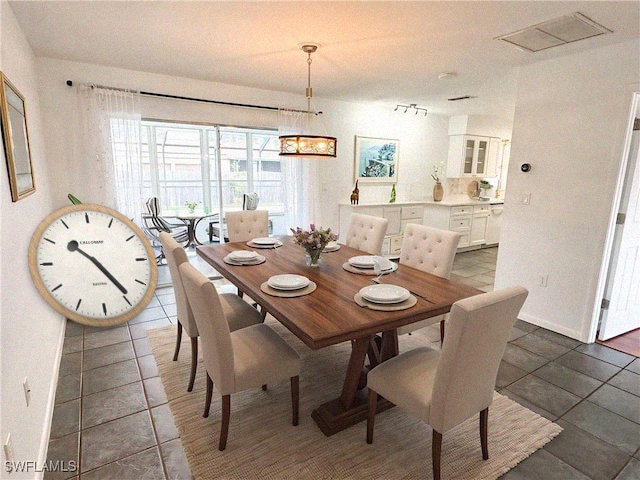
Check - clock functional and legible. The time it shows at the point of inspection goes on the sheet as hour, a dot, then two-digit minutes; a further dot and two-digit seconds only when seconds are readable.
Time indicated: 10.24
